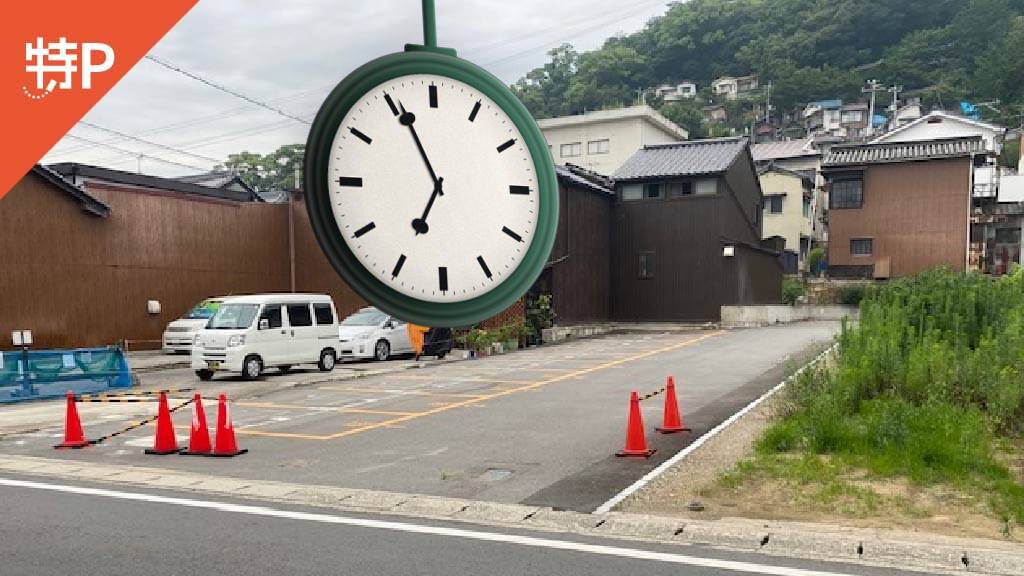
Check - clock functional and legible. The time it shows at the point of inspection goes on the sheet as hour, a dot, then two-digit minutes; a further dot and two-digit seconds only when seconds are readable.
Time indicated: 6.56
